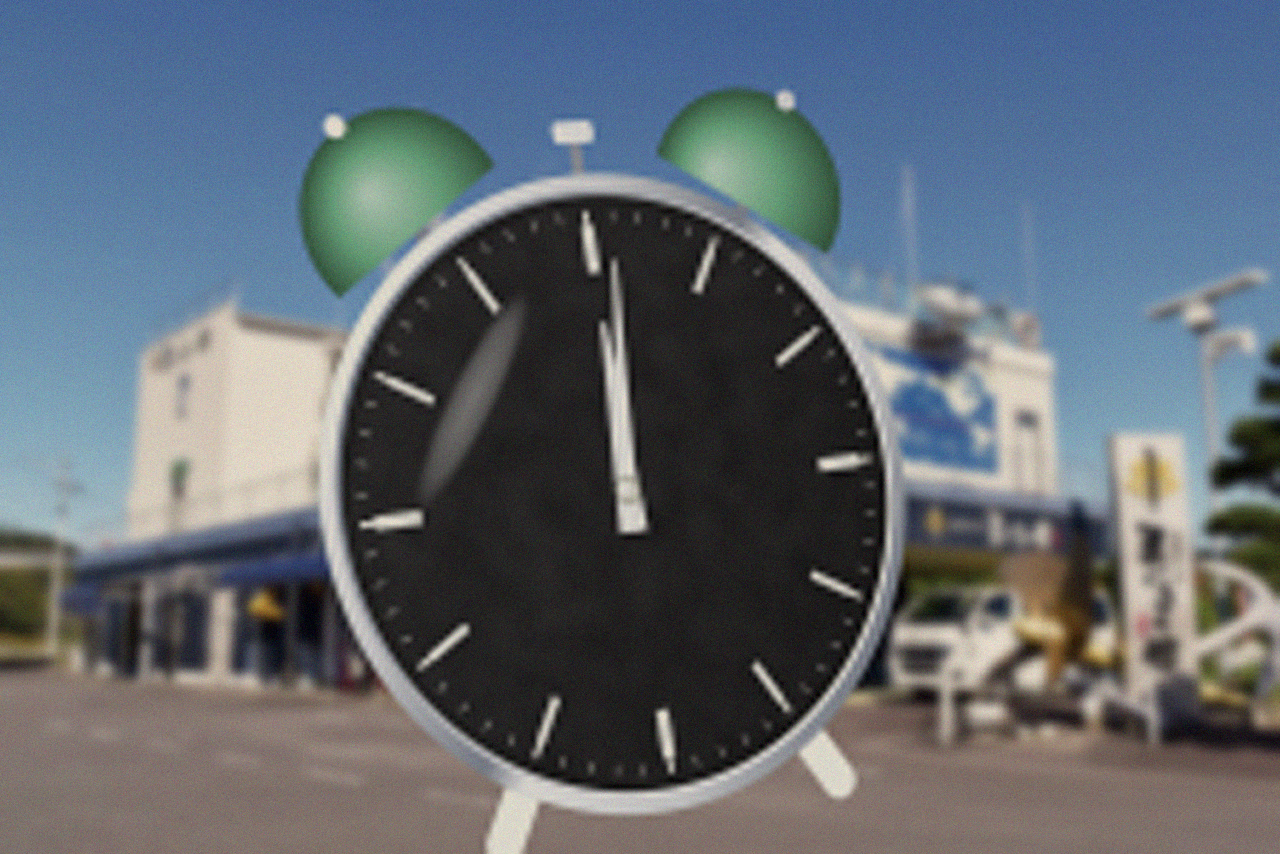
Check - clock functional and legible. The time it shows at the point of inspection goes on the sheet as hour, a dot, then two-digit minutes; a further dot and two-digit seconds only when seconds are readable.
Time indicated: 12.01
